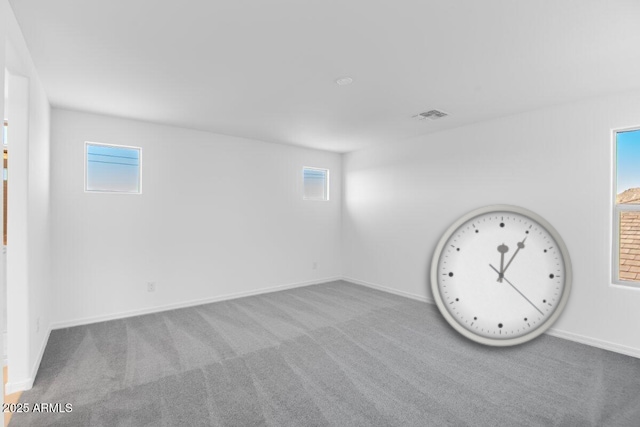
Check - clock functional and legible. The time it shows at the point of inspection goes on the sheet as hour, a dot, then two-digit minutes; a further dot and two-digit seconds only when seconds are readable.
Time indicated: 12.05.22
